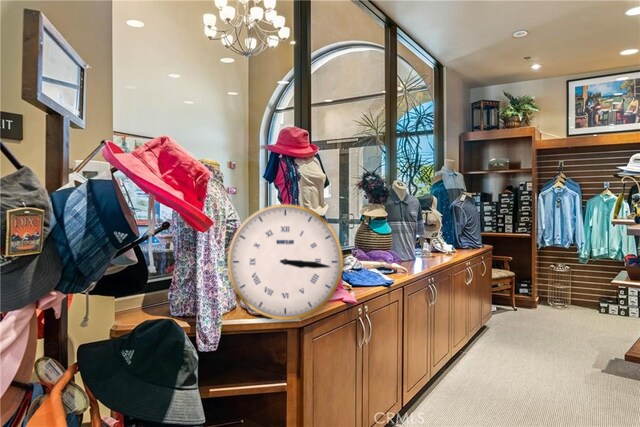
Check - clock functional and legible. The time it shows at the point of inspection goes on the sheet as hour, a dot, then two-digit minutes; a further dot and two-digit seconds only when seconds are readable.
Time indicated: 3.16
